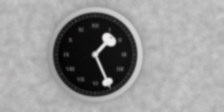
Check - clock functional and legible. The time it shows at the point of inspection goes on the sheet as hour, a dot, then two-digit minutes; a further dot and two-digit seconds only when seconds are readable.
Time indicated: 1.26
